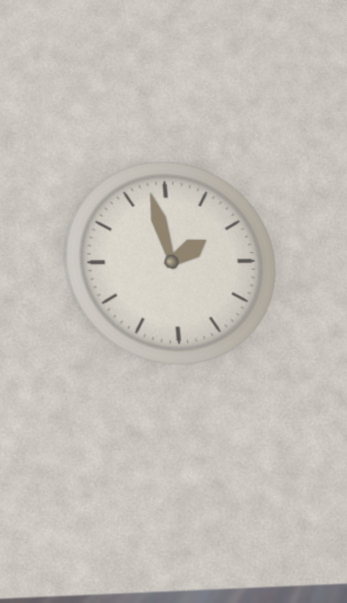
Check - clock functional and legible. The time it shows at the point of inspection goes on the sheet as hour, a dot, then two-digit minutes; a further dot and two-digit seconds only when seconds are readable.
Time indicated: 1.58
